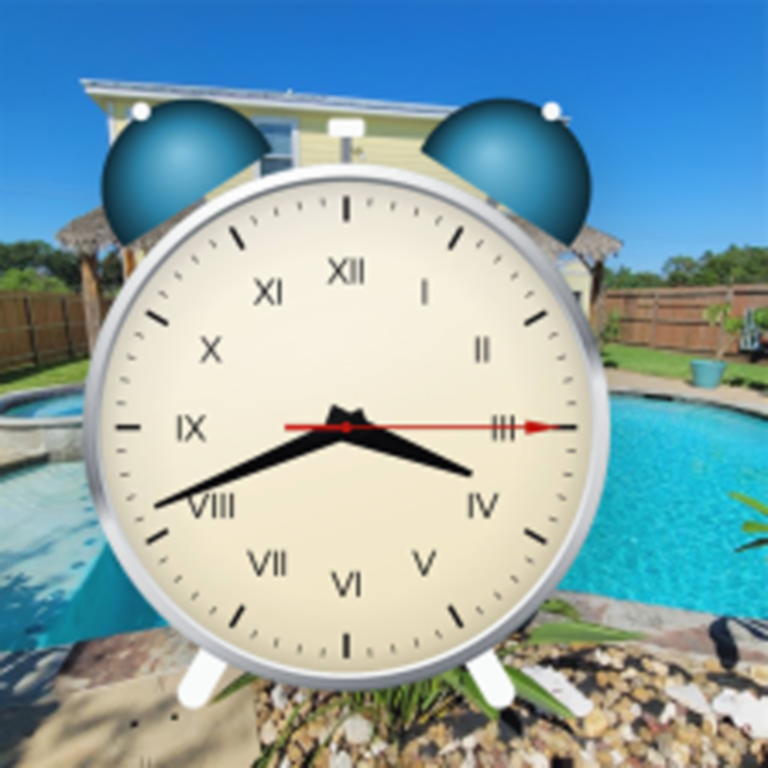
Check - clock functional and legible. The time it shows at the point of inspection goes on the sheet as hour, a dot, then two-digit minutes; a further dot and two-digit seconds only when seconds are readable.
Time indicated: 3.41.15
